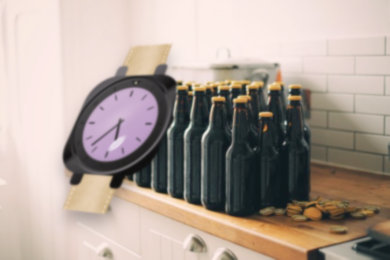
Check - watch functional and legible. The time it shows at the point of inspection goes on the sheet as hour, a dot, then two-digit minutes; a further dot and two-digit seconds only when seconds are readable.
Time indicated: 5.37
